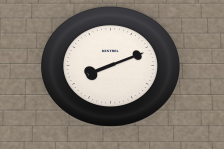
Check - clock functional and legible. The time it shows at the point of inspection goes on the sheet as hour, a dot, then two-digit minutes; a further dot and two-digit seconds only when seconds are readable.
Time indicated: 8.11
